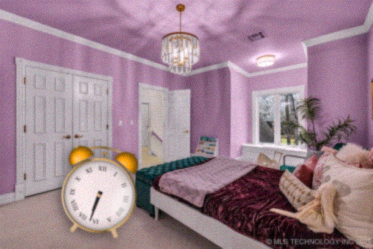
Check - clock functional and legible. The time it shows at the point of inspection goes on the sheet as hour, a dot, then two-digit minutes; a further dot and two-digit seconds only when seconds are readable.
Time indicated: 6.32
